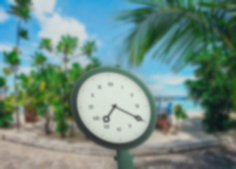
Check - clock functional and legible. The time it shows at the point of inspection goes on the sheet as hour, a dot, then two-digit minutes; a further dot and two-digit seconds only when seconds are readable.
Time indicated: 7.20
